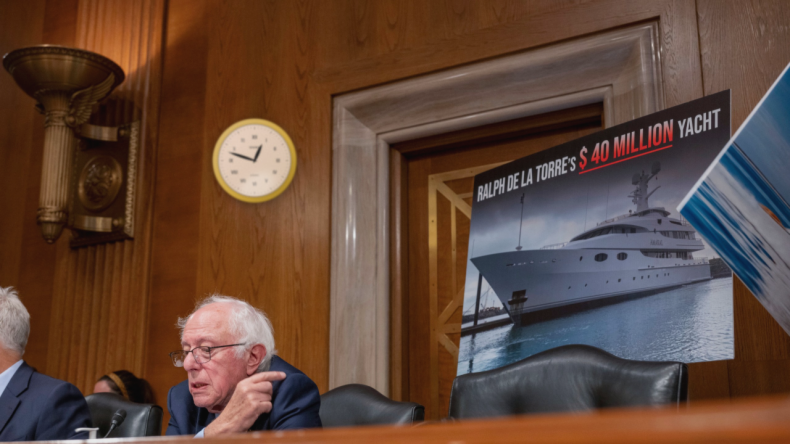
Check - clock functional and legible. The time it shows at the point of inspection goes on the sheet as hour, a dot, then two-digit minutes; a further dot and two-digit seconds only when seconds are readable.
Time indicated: 12.48
